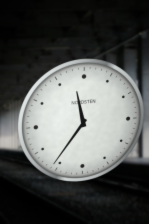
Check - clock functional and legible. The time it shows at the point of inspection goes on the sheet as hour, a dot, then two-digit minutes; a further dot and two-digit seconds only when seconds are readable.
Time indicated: 11.36
